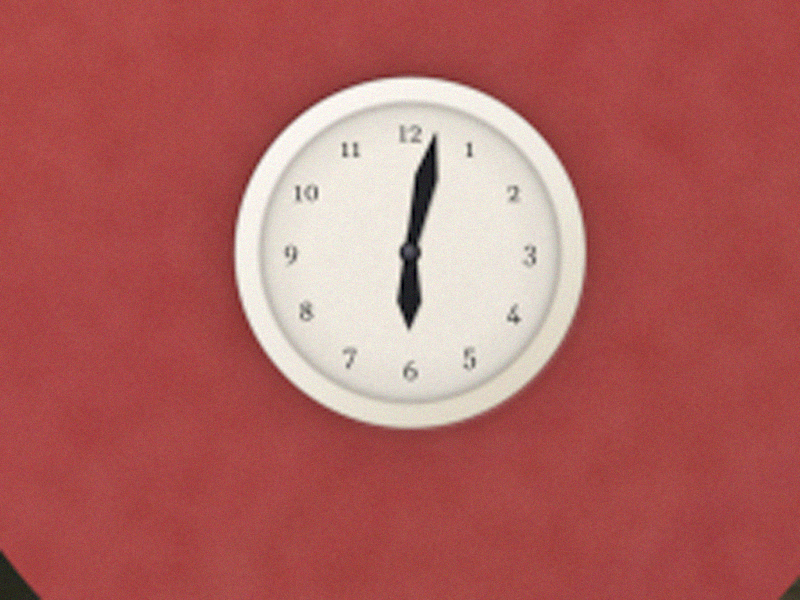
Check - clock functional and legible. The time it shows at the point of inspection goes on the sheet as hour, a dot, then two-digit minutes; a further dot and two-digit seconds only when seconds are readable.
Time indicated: 6.02
